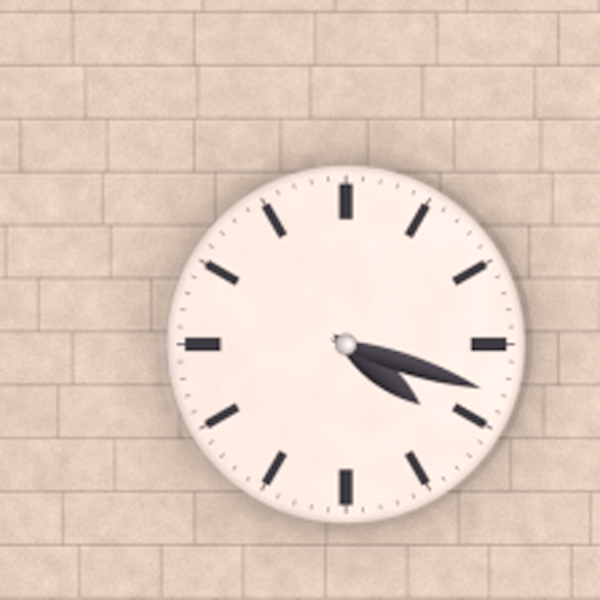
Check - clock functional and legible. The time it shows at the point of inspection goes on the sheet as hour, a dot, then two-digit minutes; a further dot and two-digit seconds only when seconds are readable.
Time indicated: 4.18
